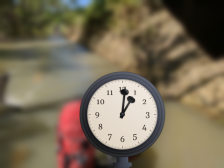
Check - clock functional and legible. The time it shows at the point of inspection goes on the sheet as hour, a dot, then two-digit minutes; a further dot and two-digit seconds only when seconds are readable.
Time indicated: 1.01
